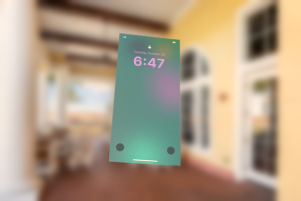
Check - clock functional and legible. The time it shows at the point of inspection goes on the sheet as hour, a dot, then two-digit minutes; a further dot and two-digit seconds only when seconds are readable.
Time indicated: 6.47
